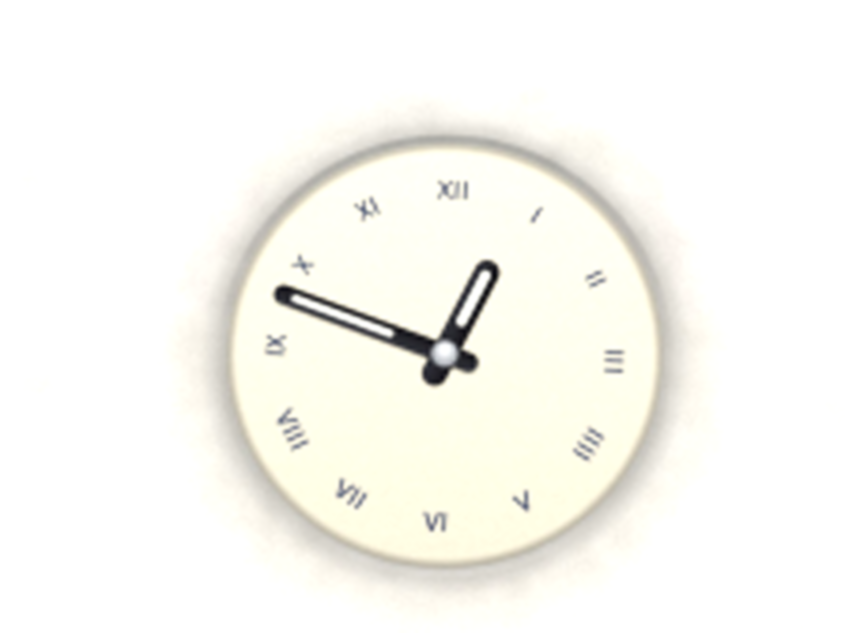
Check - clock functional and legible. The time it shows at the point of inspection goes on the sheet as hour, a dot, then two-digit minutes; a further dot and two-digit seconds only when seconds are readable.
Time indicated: 12.48
